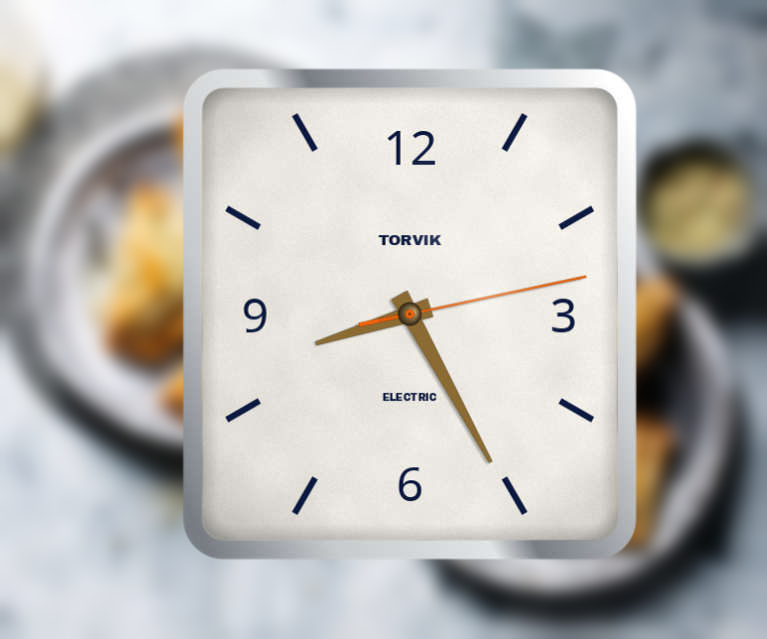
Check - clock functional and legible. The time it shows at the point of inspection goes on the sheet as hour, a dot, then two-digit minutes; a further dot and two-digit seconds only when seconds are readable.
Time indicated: 8.25.13
